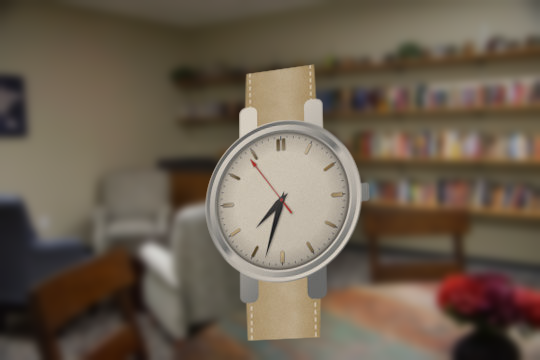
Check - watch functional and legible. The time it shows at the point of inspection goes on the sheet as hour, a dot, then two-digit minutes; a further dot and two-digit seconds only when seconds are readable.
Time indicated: 7.32.54
